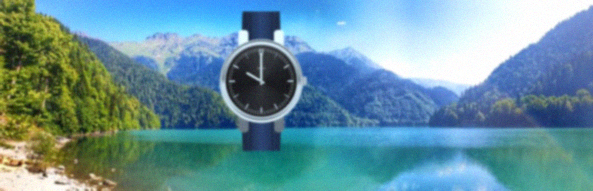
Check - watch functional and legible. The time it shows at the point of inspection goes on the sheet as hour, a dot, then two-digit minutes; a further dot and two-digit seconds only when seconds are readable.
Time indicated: 10.00
